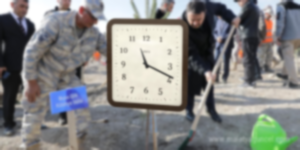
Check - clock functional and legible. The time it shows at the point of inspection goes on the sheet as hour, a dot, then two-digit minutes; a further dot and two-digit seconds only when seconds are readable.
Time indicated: 11.19
